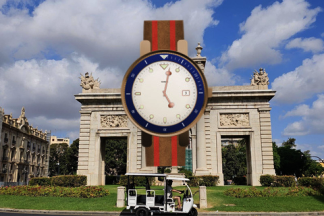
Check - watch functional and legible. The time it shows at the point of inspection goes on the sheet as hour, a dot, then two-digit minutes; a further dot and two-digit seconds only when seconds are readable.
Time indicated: 5.02
